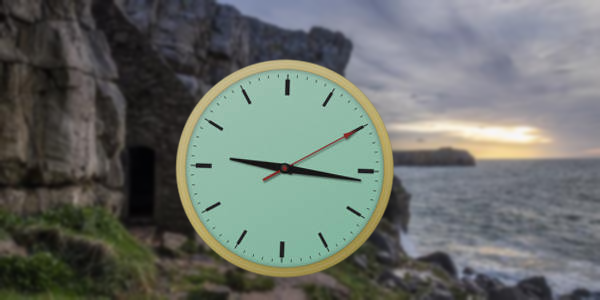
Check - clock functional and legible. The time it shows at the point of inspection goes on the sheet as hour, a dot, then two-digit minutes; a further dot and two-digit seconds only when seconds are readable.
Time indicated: 9.16.10
